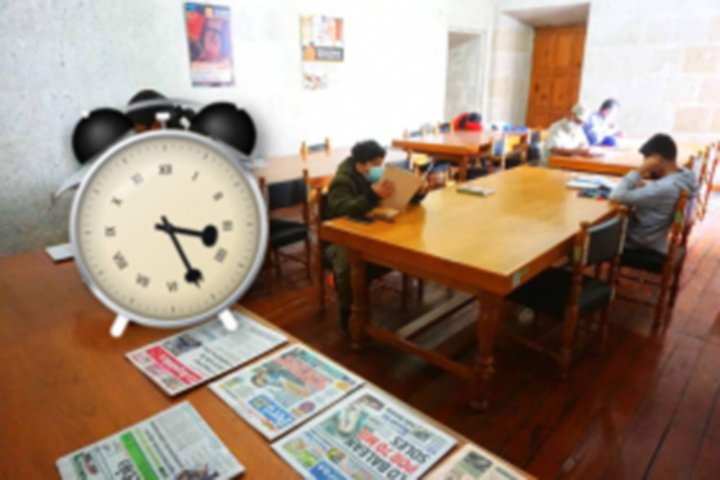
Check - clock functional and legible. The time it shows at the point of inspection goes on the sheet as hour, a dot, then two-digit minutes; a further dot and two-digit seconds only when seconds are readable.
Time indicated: 3.26
